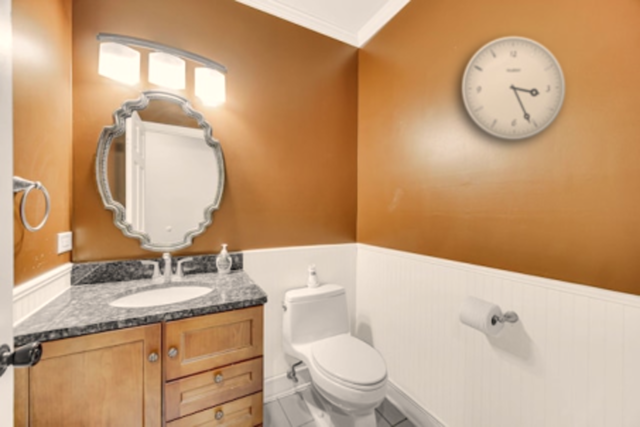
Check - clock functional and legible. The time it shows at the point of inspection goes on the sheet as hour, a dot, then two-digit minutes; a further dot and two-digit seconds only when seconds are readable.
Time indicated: 3.26
